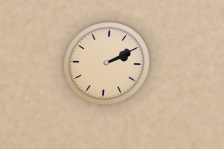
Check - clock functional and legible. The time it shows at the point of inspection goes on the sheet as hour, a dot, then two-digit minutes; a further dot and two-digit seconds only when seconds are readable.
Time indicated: 2.10
